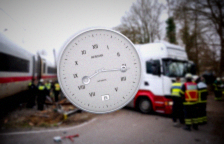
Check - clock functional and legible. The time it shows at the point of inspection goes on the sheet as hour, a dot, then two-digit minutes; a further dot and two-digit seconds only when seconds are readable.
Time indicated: 8.16
